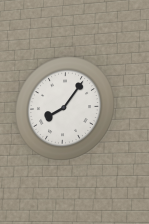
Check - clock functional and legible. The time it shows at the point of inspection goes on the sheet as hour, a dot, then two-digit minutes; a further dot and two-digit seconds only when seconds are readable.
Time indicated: 8.06
